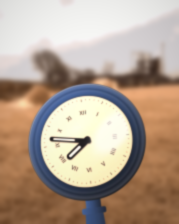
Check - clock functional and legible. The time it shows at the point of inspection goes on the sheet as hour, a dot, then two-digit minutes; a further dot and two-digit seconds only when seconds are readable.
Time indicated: 7.47
